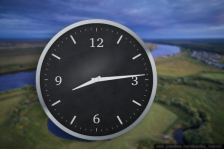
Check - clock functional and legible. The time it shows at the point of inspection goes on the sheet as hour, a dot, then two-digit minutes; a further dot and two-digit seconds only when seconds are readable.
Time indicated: 8.14
